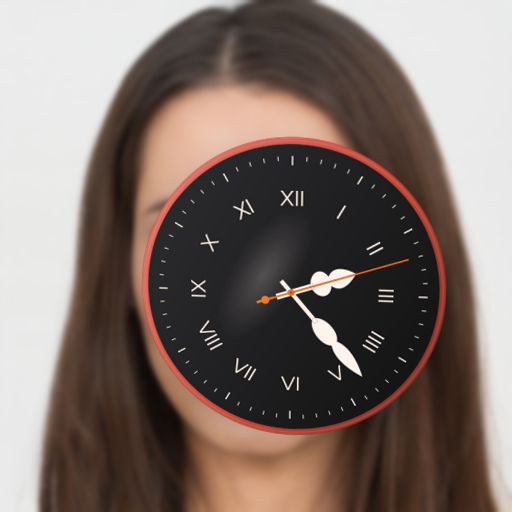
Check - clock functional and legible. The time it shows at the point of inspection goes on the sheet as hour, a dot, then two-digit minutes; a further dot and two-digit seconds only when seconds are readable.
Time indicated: 2.23.12
